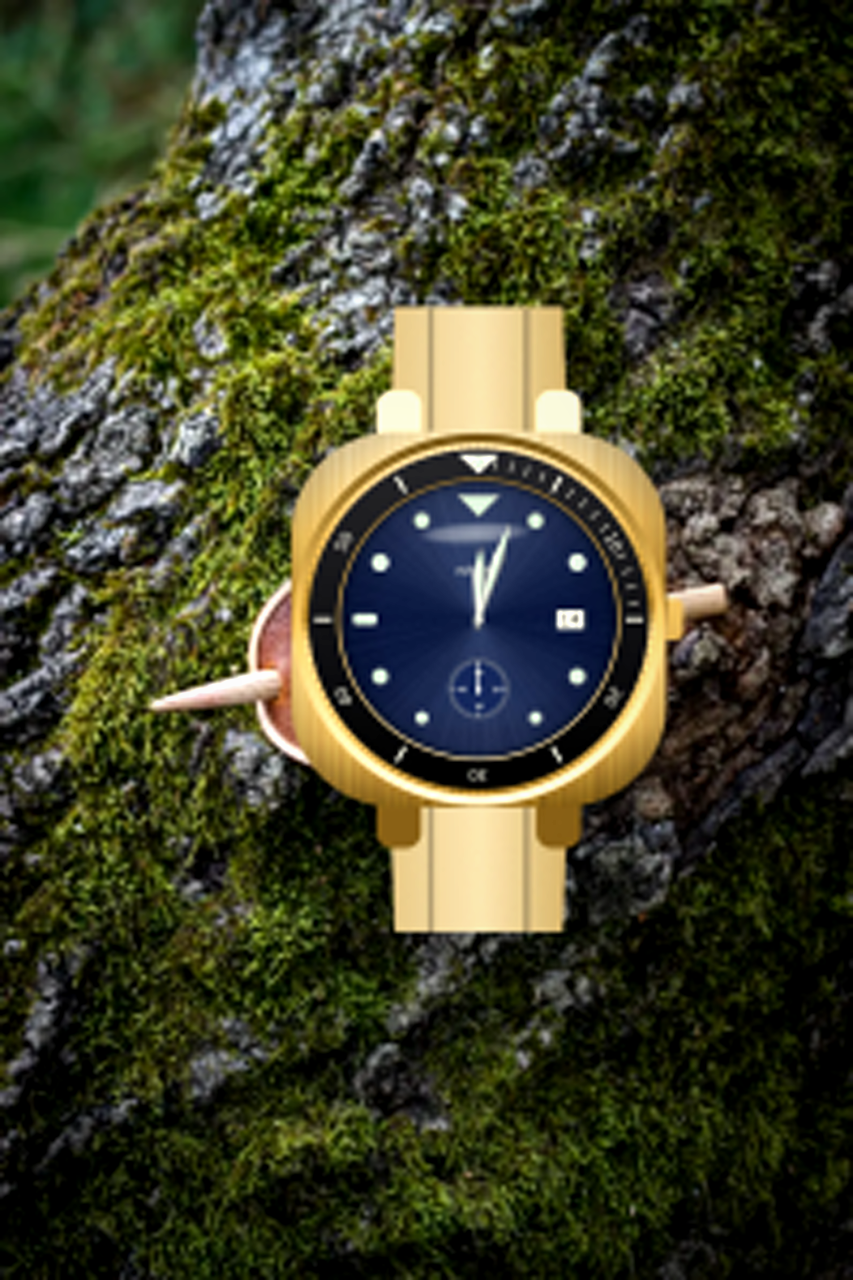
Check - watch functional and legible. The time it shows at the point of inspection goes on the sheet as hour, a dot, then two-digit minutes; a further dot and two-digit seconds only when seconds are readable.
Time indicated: 12.03
